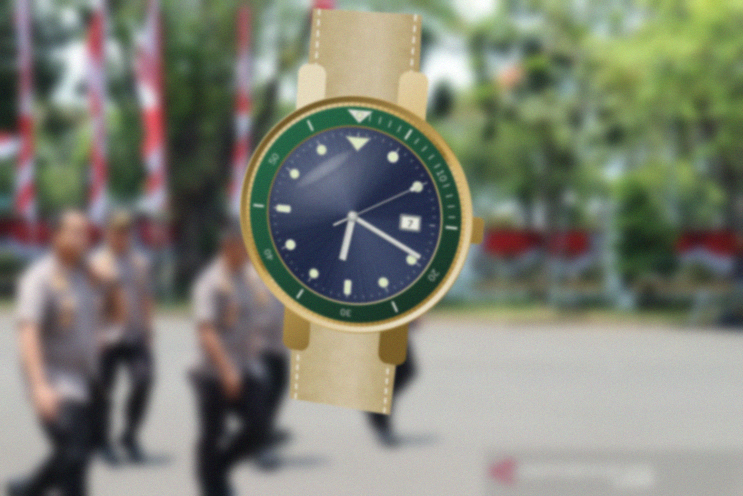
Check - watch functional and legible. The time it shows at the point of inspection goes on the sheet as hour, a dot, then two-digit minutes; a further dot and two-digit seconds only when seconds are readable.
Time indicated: 6.19.10
